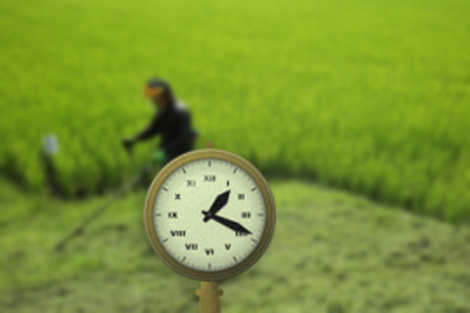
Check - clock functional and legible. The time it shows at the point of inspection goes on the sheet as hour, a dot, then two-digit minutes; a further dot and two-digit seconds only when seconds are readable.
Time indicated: 1.19
